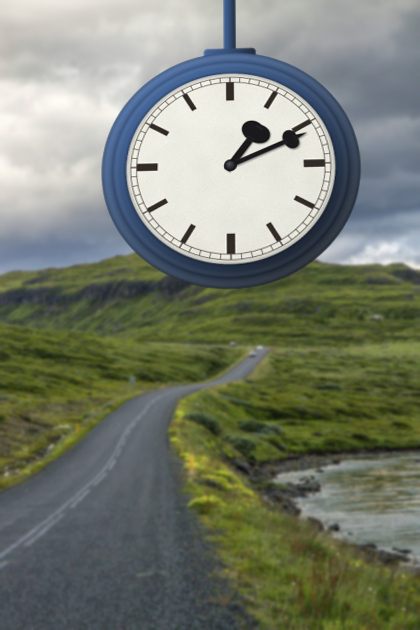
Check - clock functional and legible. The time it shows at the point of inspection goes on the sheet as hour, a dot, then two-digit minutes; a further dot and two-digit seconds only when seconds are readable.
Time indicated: 1.11
